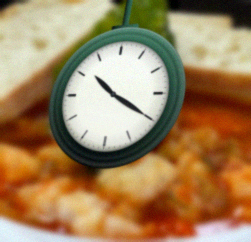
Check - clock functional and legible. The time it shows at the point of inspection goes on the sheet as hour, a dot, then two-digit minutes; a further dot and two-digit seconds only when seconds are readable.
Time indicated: 10.20
